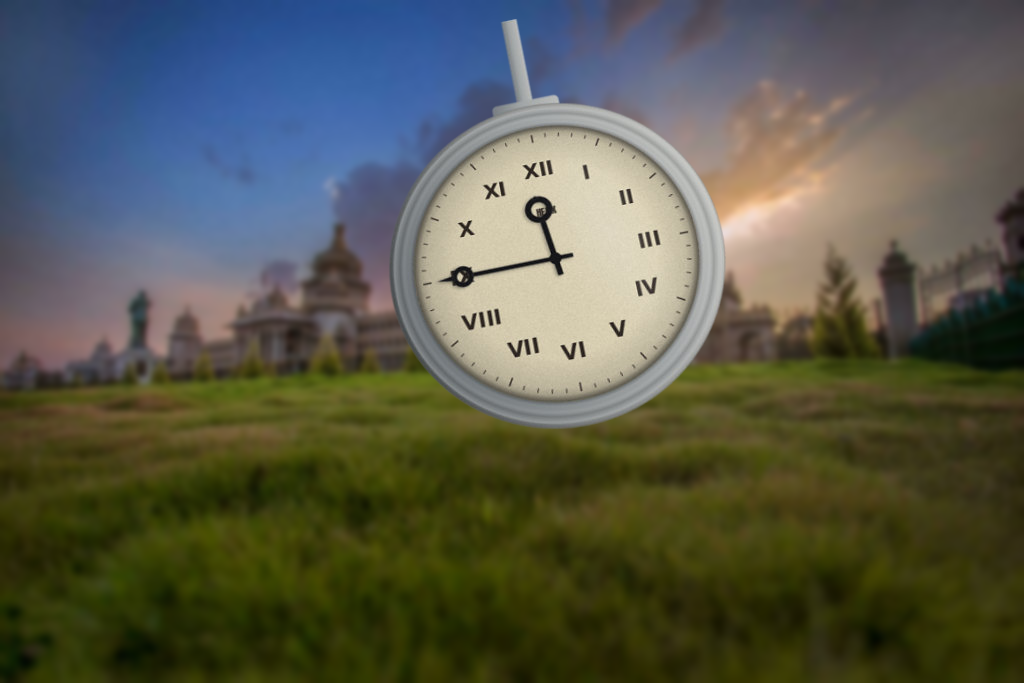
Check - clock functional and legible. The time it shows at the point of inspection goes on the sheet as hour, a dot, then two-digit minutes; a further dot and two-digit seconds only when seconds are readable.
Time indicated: 11.45
